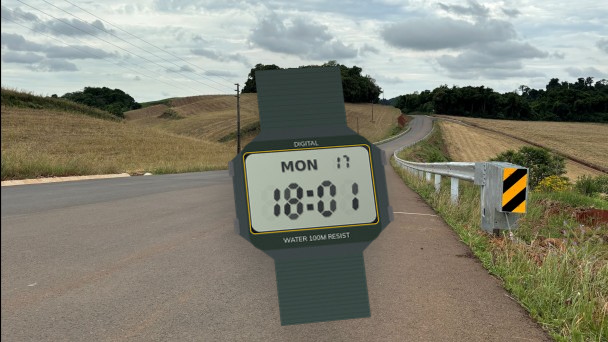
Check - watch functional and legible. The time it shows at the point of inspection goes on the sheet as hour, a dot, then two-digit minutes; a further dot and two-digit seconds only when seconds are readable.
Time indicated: 18.01
